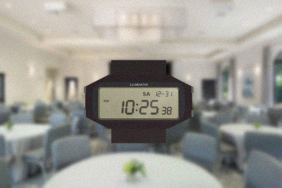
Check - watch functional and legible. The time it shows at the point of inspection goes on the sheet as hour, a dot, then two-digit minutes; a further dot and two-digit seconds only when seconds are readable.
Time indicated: 10.25.38
